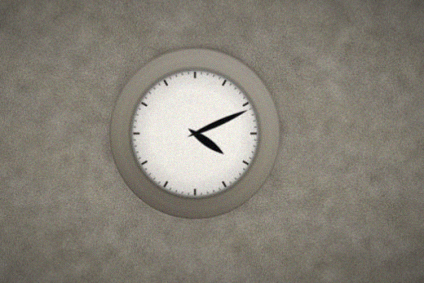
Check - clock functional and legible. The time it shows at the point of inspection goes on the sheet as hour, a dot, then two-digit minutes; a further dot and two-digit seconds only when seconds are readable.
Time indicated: 4.11
